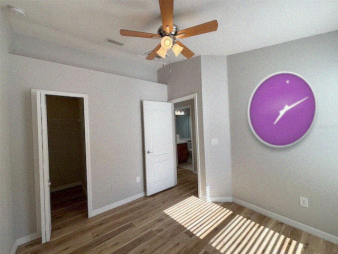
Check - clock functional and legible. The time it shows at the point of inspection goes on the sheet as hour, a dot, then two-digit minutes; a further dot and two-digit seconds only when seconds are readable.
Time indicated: 7.10
